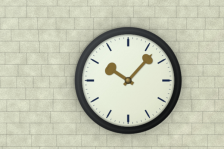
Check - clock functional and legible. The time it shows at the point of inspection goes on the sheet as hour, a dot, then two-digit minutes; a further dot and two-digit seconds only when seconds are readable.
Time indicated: 10.07
